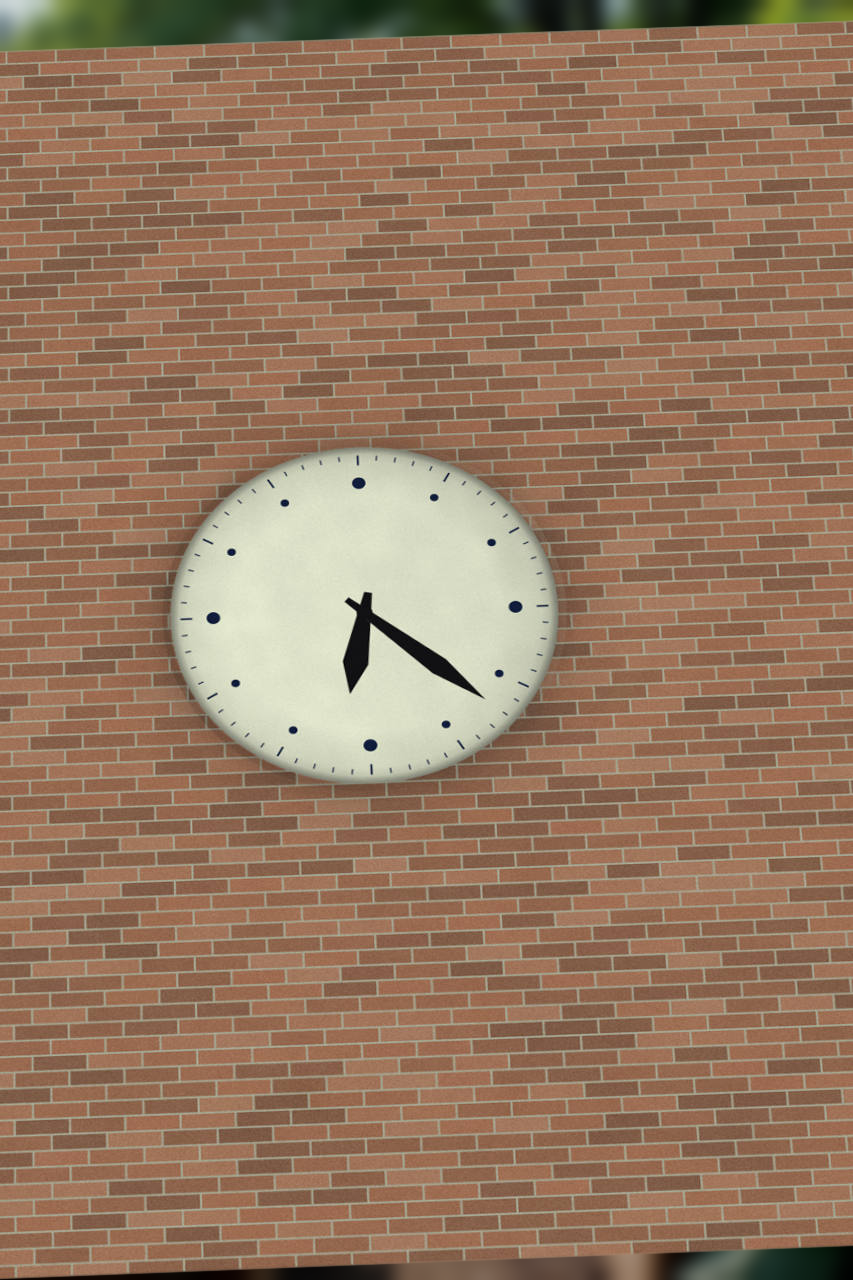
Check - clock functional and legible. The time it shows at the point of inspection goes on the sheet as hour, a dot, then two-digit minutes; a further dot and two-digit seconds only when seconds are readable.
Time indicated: 6.22
